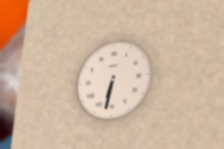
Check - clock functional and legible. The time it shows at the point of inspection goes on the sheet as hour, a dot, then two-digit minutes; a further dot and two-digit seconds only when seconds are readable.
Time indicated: 6.32
